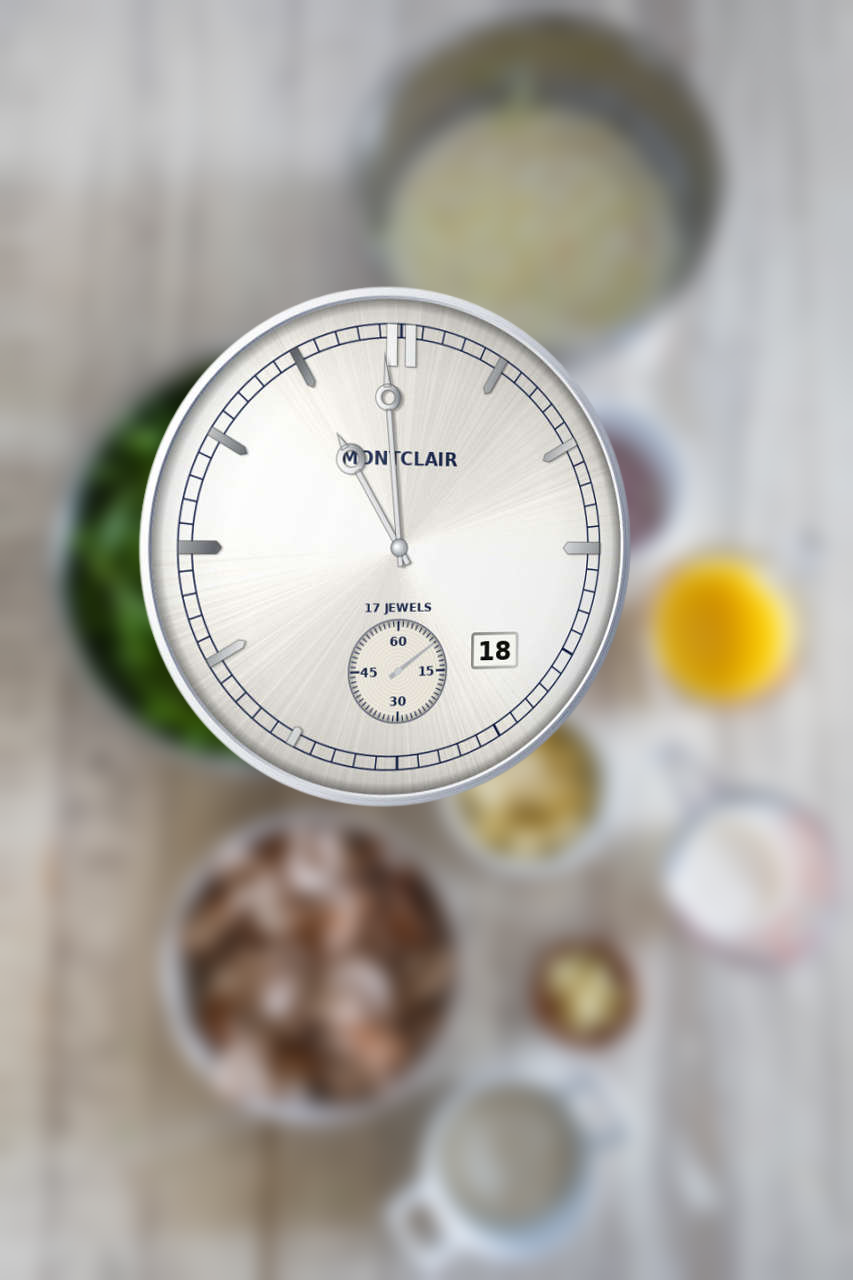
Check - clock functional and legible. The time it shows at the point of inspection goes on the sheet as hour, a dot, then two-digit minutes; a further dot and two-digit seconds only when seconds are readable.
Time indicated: 10.59.09
